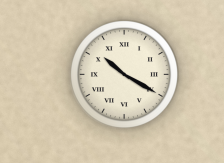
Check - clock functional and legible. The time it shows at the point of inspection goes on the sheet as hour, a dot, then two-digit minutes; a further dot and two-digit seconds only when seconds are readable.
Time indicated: 10.20
